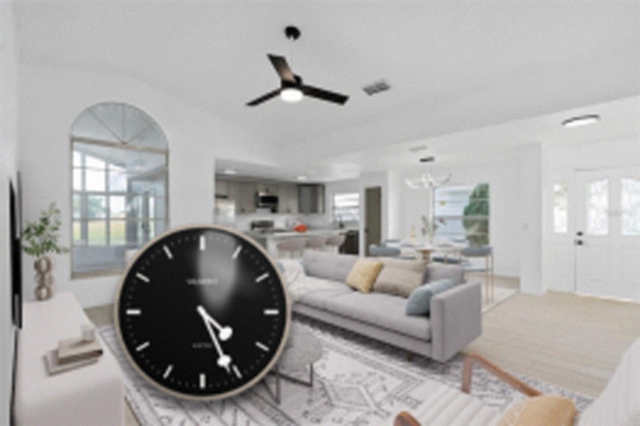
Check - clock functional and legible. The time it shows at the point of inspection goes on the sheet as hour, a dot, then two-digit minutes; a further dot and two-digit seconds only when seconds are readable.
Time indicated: 4.26
